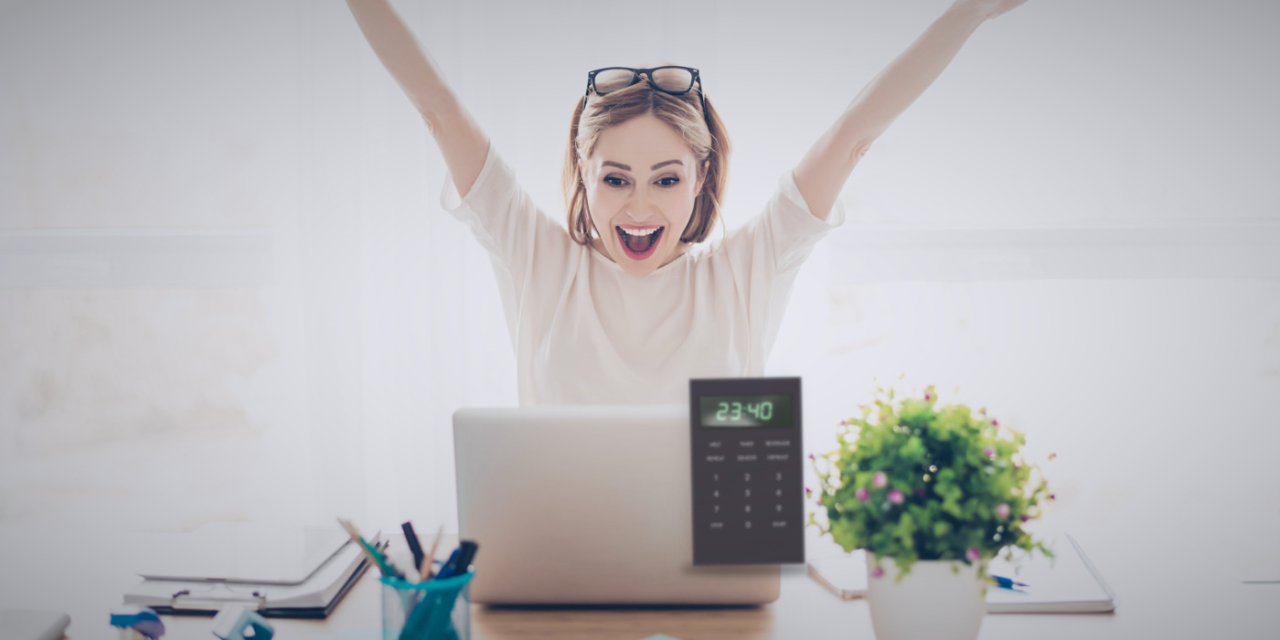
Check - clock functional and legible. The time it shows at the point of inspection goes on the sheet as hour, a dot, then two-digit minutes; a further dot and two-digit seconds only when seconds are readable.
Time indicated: 23.40
